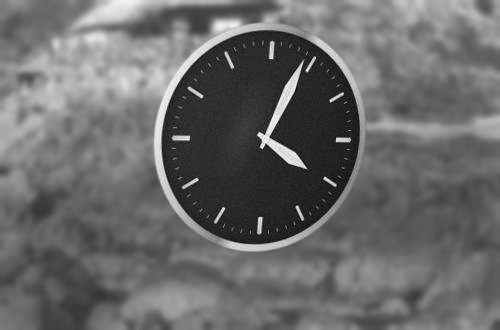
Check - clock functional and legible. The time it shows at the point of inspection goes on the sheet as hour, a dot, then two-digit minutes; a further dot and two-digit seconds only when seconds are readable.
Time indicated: 4.04
